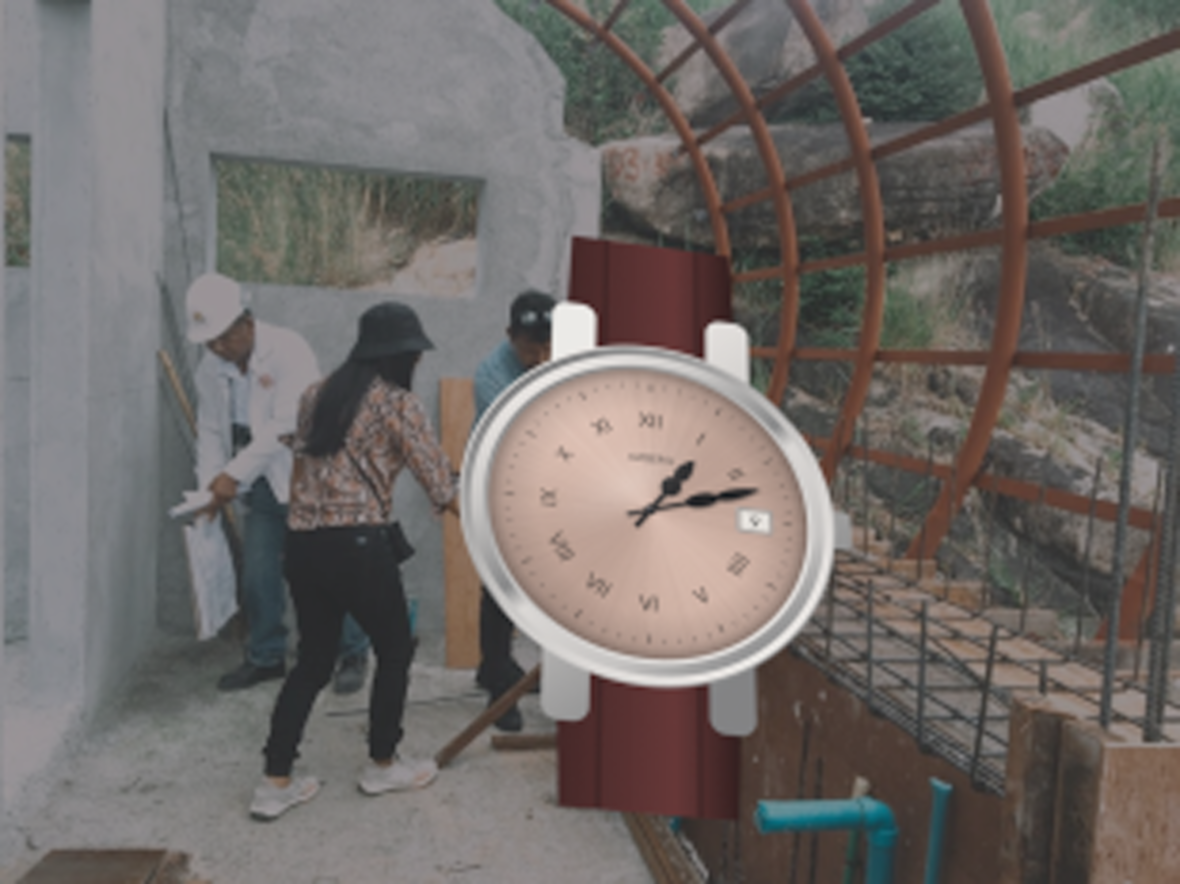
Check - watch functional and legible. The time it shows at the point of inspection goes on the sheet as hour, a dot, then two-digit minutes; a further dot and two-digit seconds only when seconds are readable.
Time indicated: 1.12
